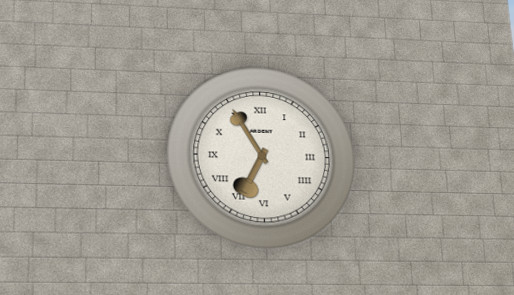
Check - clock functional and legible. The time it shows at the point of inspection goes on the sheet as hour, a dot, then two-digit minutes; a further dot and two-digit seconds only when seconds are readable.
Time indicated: 6.55
